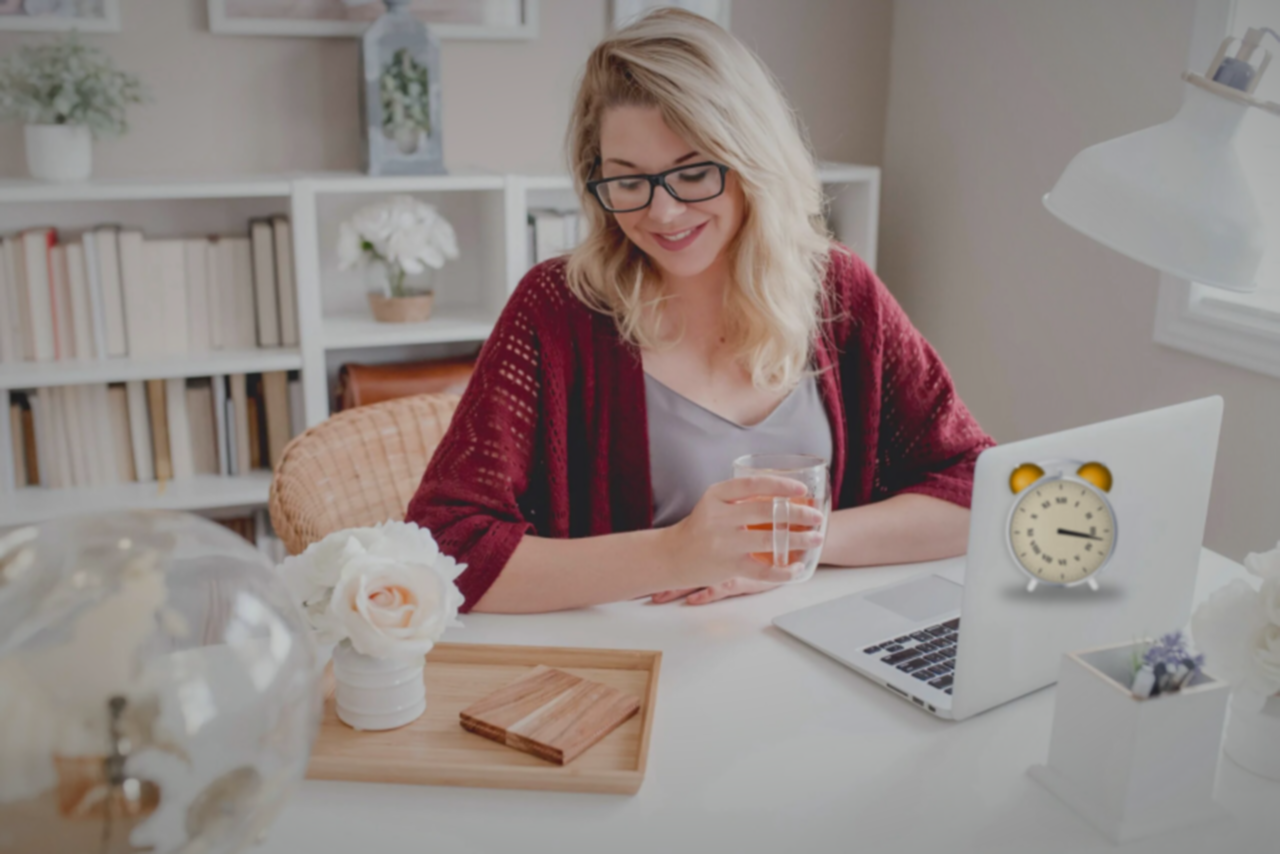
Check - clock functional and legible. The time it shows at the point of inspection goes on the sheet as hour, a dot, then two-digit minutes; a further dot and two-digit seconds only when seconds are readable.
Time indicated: 3.17
